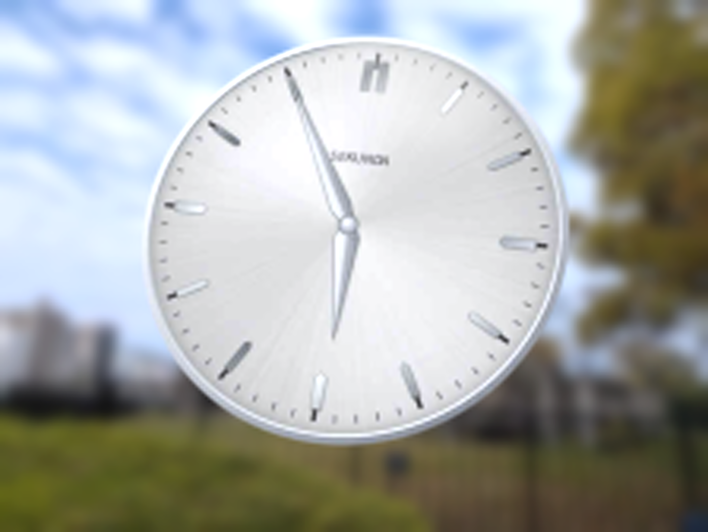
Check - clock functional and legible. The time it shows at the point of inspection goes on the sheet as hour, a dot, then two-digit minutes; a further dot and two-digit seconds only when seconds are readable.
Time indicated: 5.55
